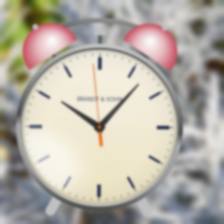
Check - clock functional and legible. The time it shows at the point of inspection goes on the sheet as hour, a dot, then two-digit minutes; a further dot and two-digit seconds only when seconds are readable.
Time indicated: 10.06.59
